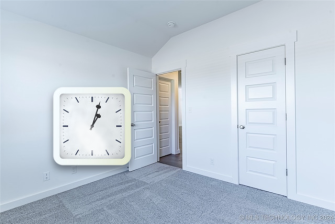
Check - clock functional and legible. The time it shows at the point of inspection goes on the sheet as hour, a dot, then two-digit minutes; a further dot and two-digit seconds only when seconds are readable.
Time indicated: 1.03
